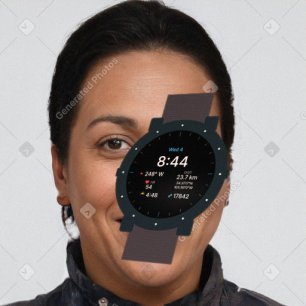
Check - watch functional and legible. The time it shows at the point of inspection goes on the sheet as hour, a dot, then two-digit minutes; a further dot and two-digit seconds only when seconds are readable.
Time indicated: 8.44
